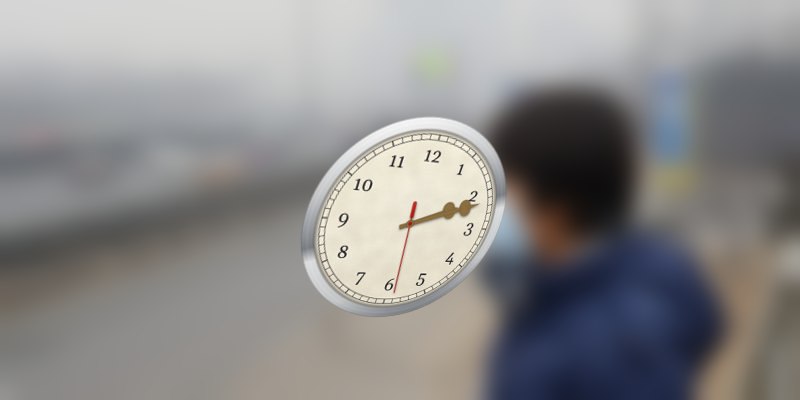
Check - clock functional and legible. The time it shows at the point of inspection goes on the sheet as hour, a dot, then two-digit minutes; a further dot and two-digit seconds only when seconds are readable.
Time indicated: 2.11.29
